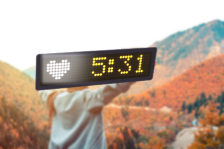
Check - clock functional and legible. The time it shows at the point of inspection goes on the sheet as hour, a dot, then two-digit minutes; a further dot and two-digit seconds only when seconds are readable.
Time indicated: 5.31
